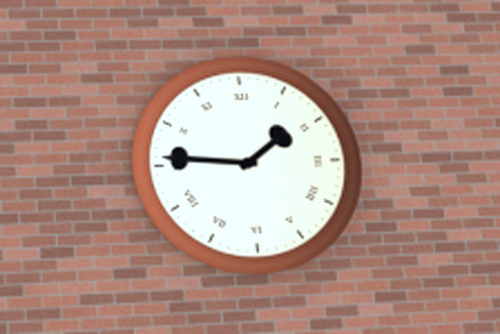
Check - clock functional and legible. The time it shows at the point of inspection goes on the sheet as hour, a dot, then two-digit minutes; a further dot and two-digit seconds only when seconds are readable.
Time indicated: 1.46
